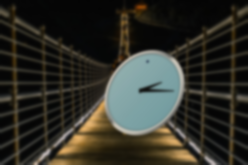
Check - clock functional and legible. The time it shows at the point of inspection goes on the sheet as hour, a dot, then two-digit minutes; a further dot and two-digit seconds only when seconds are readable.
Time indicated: 2.15
